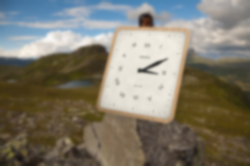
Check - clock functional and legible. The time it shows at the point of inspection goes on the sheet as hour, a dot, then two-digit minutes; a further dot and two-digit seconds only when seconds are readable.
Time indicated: 3.10
